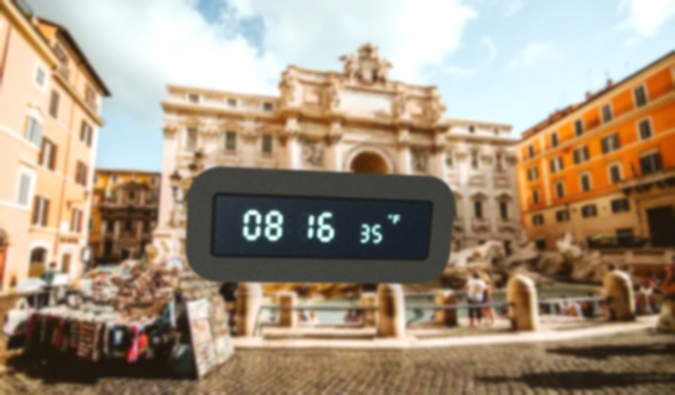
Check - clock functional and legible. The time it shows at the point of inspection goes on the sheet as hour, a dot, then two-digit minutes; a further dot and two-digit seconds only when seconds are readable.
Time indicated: 8.16
